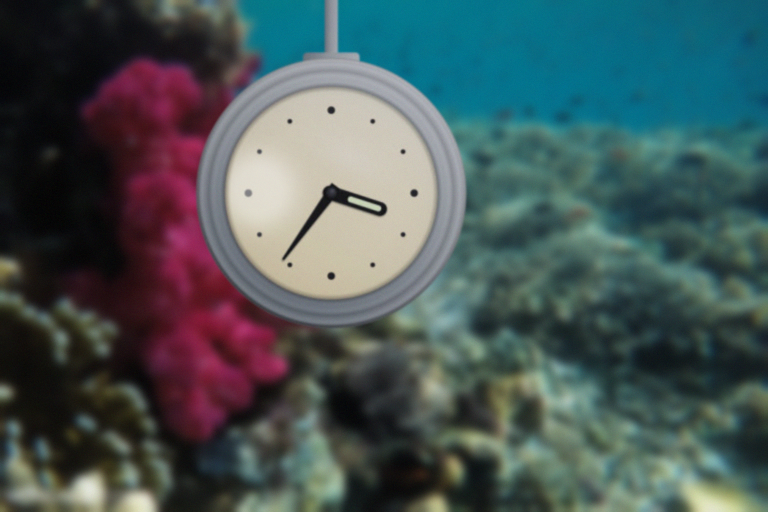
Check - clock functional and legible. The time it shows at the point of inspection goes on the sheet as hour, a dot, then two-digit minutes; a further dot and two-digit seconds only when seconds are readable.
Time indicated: 3.36
